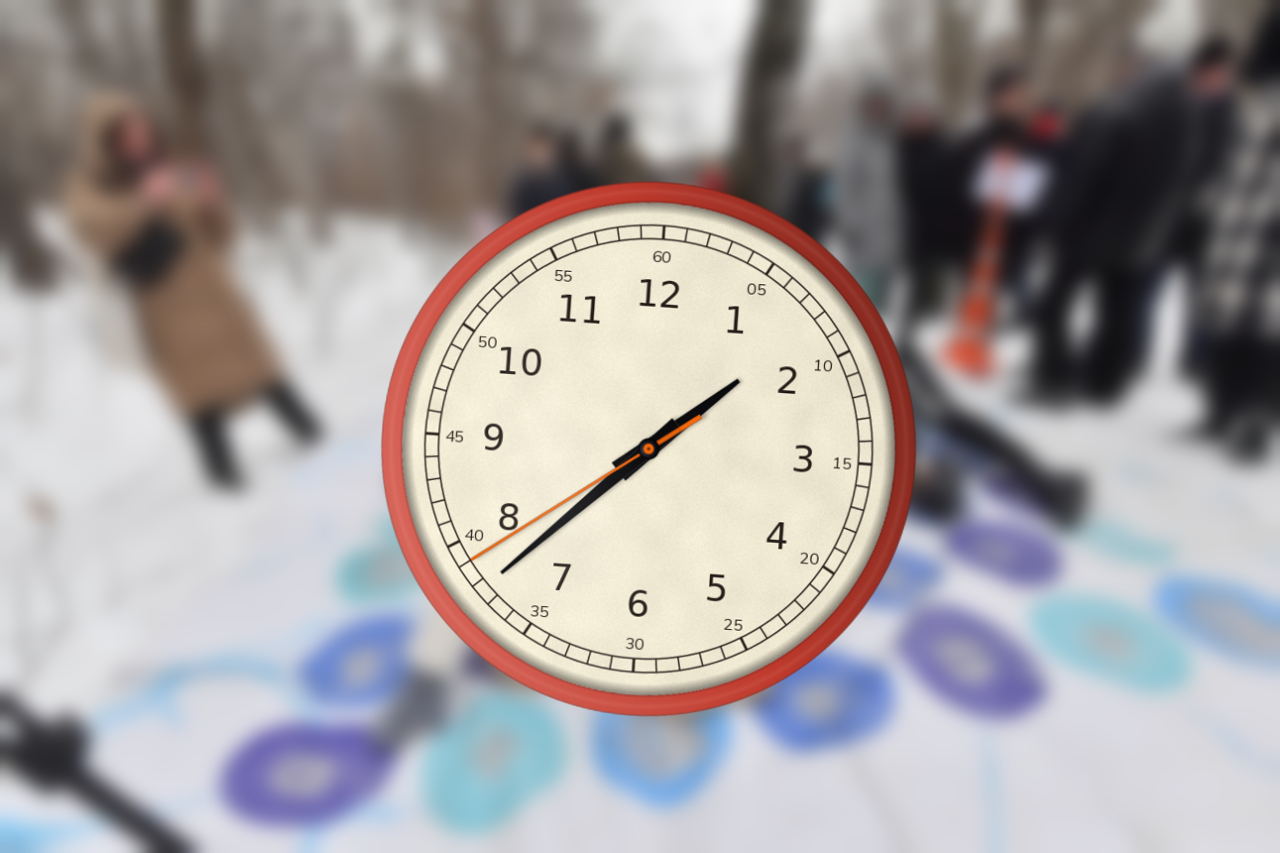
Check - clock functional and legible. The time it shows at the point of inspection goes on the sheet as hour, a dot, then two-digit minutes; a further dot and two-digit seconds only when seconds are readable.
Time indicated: 1.37.39
